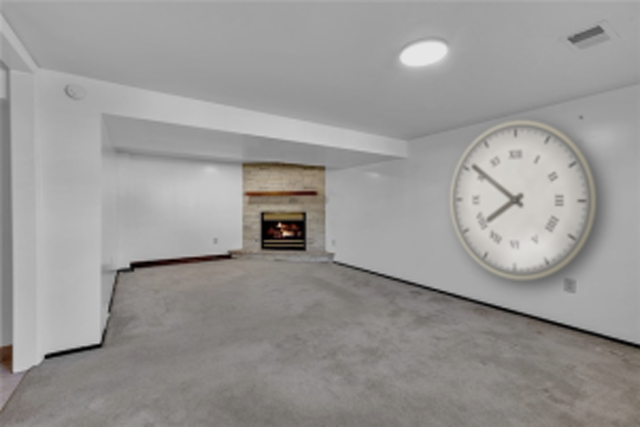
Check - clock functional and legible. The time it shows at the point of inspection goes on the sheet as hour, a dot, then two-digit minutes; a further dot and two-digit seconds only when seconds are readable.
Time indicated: 7.51
